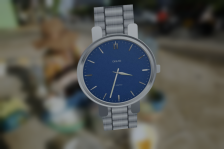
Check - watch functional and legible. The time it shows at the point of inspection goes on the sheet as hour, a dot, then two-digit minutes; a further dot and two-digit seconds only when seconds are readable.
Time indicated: 3.33
